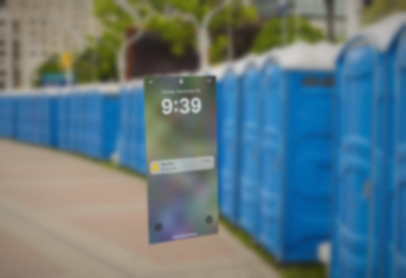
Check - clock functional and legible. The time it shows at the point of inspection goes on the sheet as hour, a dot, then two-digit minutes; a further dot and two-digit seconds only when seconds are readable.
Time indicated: 9.39
